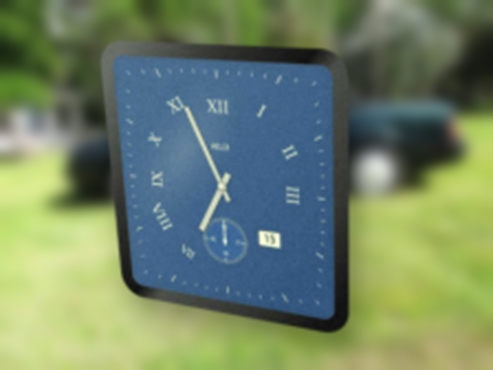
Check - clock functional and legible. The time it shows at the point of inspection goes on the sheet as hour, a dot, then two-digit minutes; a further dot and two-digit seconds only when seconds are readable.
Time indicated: 6.56
